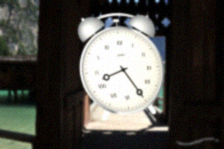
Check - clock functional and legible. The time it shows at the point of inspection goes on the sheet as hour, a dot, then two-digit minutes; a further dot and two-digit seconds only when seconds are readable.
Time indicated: 8.25
